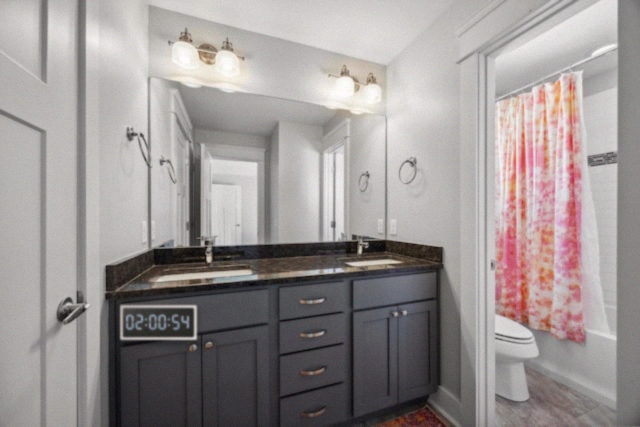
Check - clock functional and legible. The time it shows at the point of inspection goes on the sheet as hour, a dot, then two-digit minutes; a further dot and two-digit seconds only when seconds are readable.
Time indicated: 2.00.54
